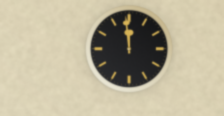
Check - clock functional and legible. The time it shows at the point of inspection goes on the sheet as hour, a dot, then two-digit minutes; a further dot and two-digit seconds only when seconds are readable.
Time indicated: 11.59
